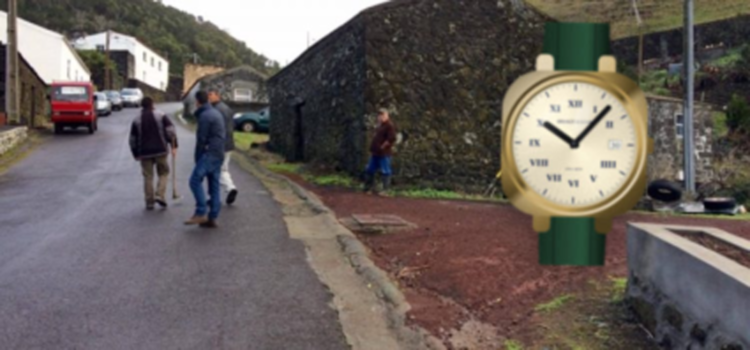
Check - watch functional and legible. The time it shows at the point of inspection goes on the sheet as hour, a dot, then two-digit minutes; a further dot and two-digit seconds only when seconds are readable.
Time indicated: 10.07
